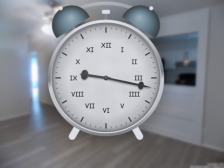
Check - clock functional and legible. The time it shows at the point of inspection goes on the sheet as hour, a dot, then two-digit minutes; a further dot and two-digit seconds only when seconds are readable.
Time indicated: 9.17
